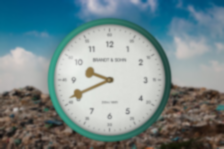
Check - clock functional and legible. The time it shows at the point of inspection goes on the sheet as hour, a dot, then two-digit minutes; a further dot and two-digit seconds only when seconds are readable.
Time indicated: 9.41
